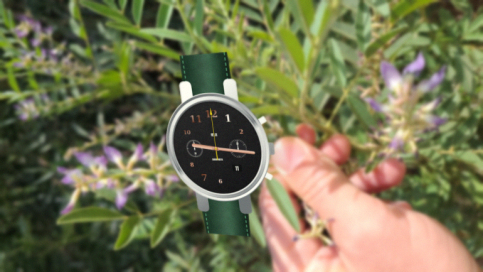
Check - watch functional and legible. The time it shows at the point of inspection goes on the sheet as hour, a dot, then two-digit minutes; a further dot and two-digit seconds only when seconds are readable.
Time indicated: 9.16
